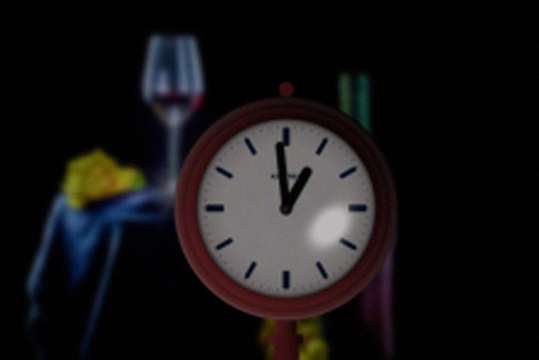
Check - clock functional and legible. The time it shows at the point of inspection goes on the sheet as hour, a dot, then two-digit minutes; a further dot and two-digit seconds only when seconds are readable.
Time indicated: 12.59
